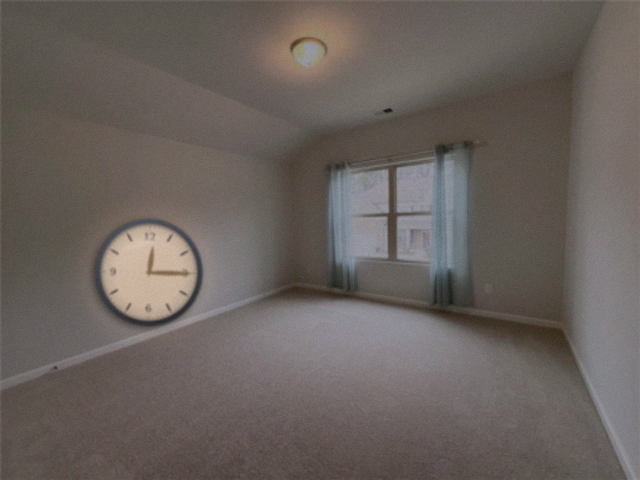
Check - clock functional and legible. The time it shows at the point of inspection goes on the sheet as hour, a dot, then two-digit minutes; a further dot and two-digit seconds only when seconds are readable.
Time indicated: 12.15
